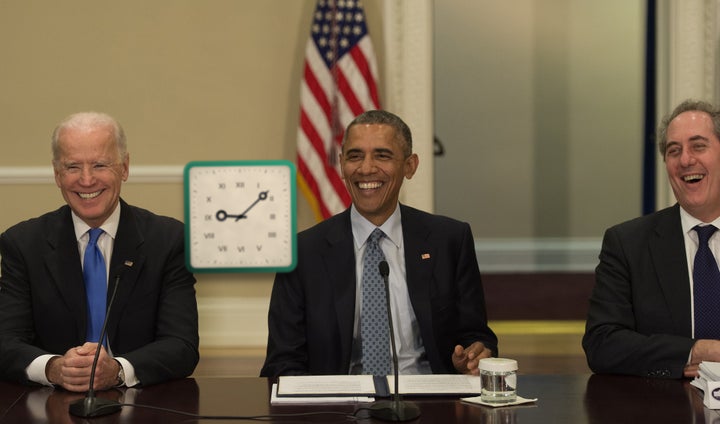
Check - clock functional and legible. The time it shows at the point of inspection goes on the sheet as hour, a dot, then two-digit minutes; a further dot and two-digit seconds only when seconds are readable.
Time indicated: 9.08
